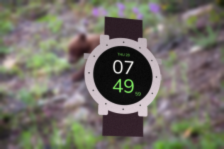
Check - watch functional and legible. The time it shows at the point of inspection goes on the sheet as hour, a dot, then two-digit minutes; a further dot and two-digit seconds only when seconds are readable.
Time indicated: 7.49
